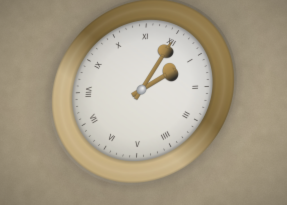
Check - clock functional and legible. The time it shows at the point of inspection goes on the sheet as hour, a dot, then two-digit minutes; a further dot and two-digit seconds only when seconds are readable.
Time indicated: 1.00
